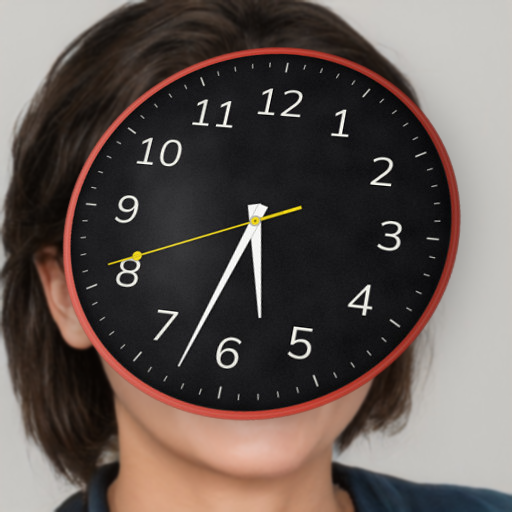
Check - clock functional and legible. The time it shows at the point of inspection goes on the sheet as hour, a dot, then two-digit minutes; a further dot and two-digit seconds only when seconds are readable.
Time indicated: 5.32.41
